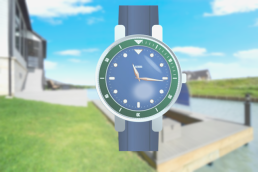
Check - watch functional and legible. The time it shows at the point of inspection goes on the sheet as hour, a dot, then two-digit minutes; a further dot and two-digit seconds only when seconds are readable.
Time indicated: 11.16
